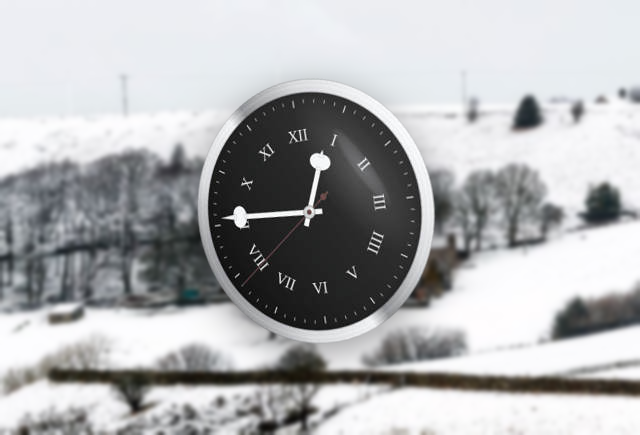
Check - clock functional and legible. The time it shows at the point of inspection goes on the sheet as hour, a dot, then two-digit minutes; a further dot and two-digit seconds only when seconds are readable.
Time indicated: 12.45.39
